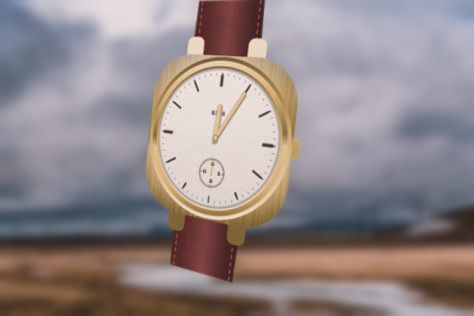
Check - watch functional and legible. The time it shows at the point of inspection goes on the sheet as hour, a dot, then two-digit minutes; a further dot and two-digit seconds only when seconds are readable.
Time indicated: 12.05
